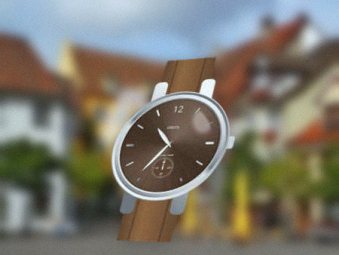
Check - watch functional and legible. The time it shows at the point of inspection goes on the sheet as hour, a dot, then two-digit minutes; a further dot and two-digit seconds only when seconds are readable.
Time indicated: 10.36
